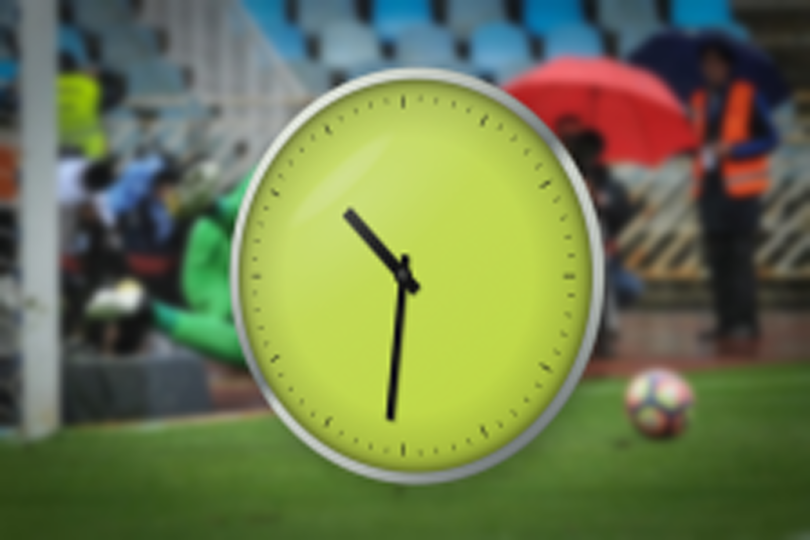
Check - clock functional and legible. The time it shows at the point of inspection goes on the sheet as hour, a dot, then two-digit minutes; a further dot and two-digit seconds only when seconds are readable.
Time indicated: 10.31
